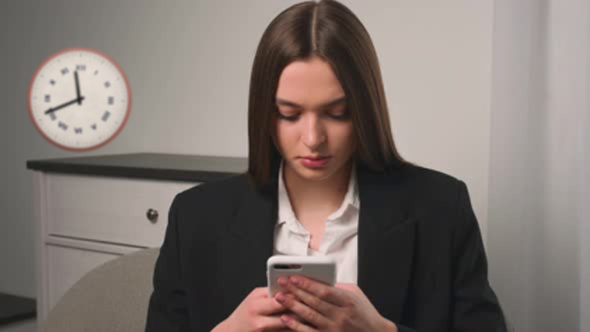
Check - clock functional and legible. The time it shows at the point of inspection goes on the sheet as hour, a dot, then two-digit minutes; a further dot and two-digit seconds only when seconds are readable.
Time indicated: 11.41
